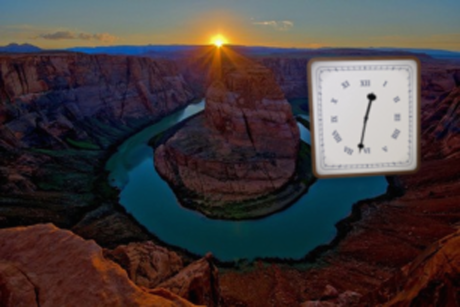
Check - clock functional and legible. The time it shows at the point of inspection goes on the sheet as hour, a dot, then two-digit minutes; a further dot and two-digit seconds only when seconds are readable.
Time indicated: 12.32
